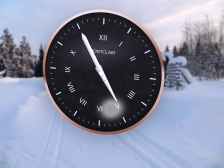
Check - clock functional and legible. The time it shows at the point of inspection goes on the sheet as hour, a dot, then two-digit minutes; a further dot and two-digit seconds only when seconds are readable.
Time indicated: 4.55
